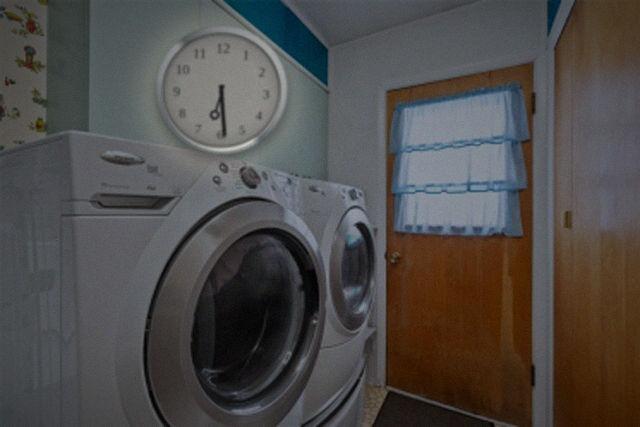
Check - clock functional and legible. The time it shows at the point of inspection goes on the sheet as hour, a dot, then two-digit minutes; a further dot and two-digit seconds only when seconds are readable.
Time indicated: 6.29
